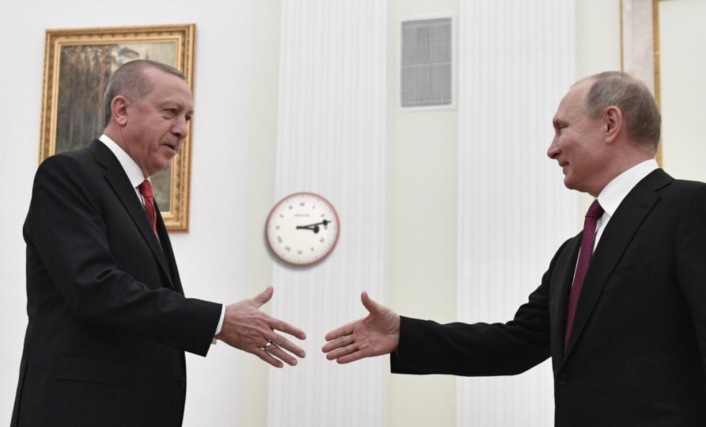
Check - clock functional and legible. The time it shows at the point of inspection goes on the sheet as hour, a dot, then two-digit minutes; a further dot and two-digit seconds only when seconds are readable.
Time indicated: 3.13
